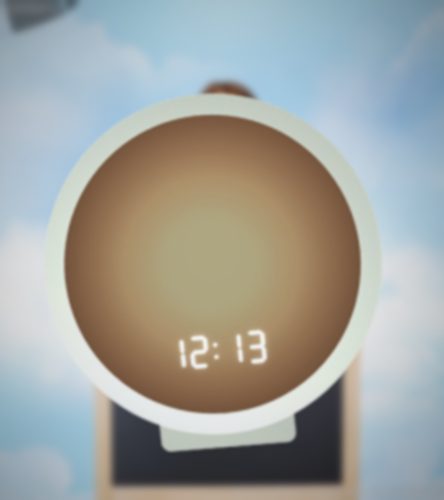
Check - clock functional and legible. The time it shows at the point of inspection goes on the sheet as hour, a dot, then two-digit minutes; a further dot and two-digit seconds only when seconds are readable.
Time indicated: 12.13
